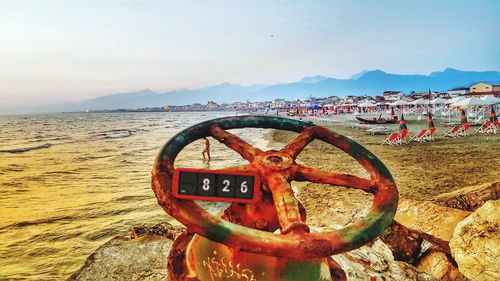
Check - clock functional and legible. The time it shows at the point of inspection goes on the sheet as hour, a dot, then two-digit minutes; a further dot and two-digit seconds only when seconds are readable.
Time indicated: 8.26
